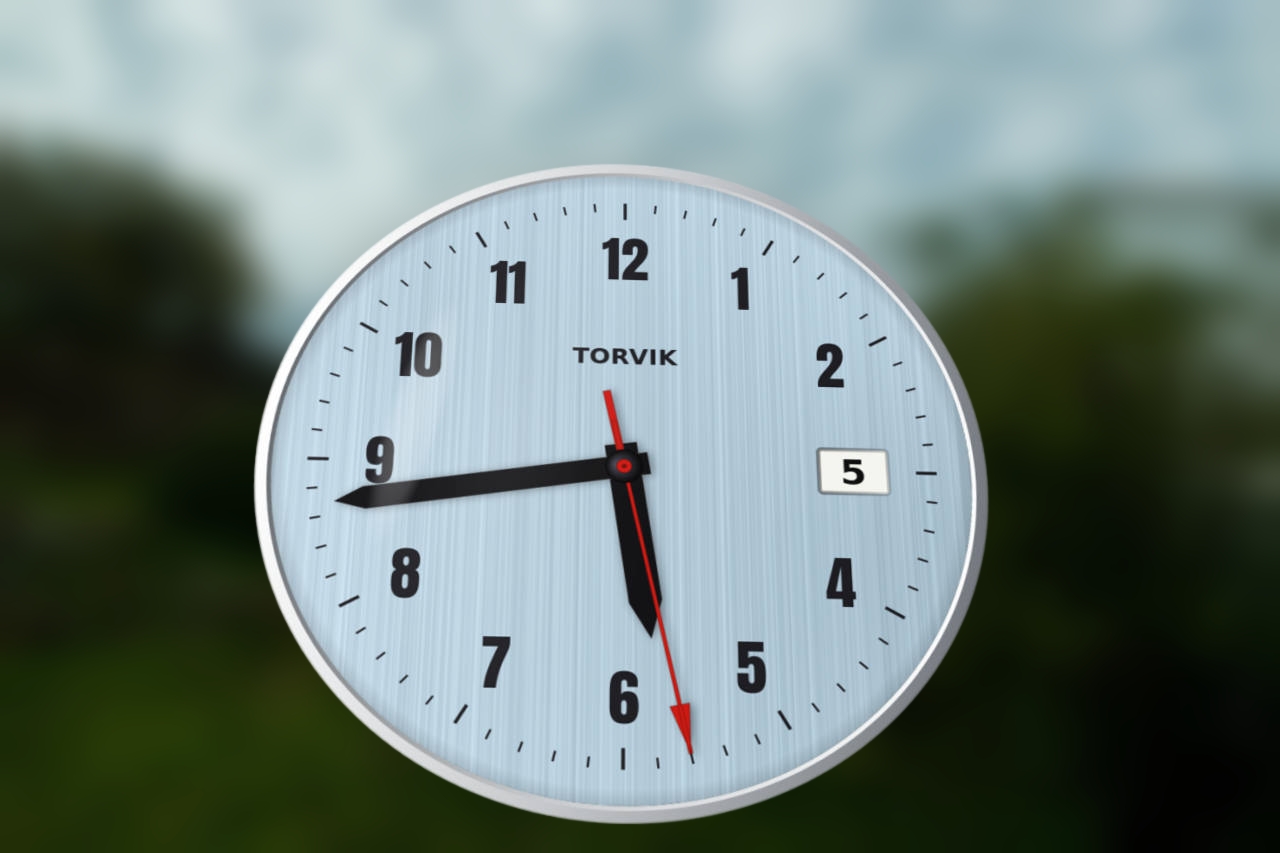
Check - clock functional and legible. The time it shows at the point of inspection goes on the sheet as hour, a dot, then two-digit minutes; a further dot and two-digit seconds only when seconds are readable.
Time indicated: 5.43.28
